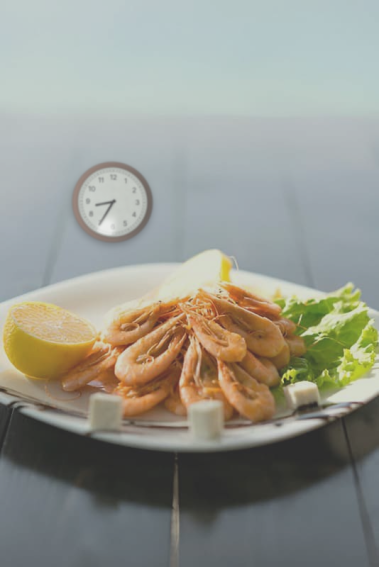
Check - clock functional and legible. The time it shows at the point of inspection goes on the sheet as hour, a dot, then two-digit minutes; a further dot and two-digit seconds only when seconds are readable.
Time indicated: 8.35
